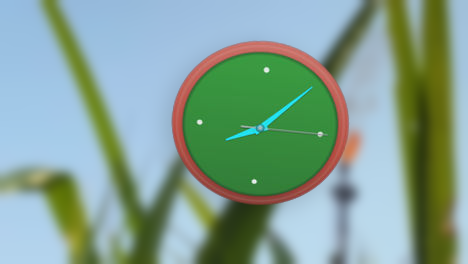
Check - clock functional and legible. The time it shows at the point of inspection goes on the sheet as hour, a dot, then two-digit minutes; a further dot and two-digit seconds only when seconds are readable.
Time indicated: 8.07.15
